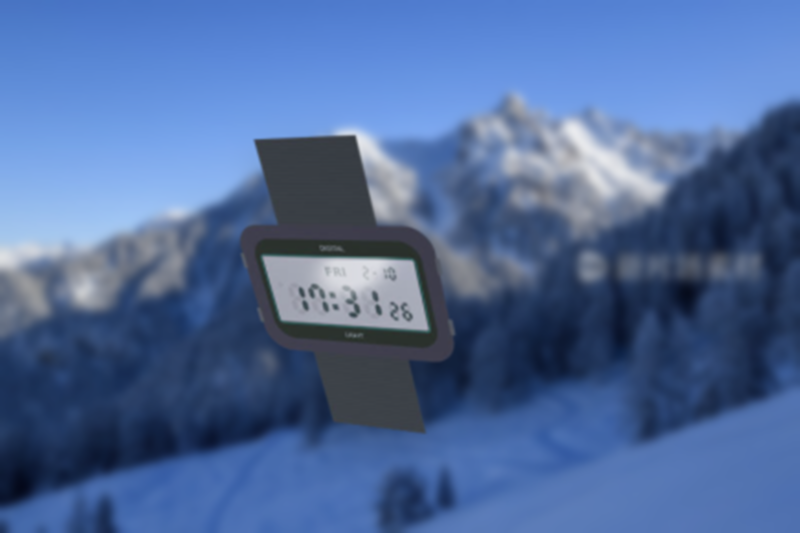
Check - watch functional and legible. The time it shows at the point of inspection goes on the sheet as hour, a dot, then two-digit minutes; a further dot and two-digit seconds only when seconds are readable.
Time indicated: 17.31.26
